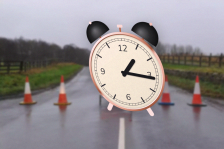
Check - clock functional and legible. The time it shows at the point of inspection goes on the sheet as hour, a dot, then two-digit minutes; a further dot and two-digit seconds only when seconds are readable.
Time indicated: 1.16
